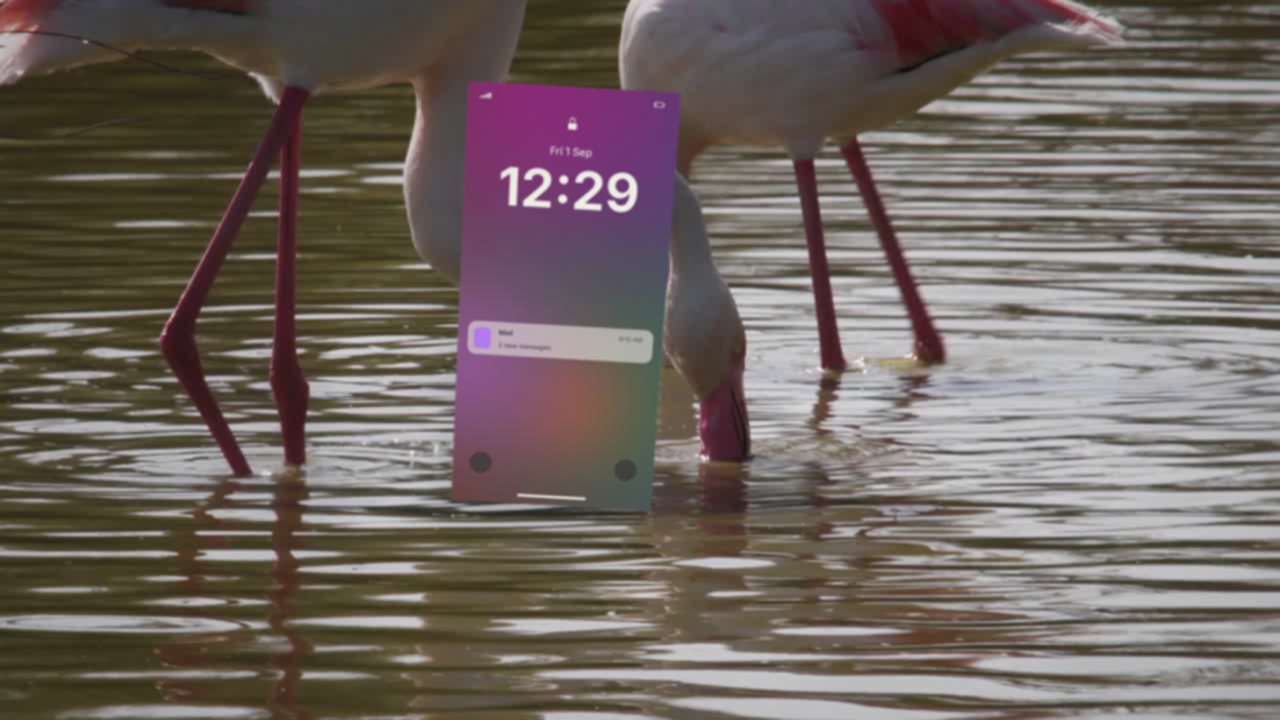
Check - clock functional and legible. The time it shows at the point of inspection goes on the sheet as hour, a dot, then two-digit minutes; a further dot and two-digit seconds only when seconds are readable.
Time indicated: 12.29
